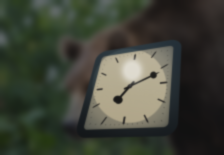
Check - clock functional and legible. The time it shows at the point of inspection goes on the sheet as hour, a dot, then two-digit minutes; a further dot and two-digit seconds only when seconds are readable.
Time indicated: 7.11
